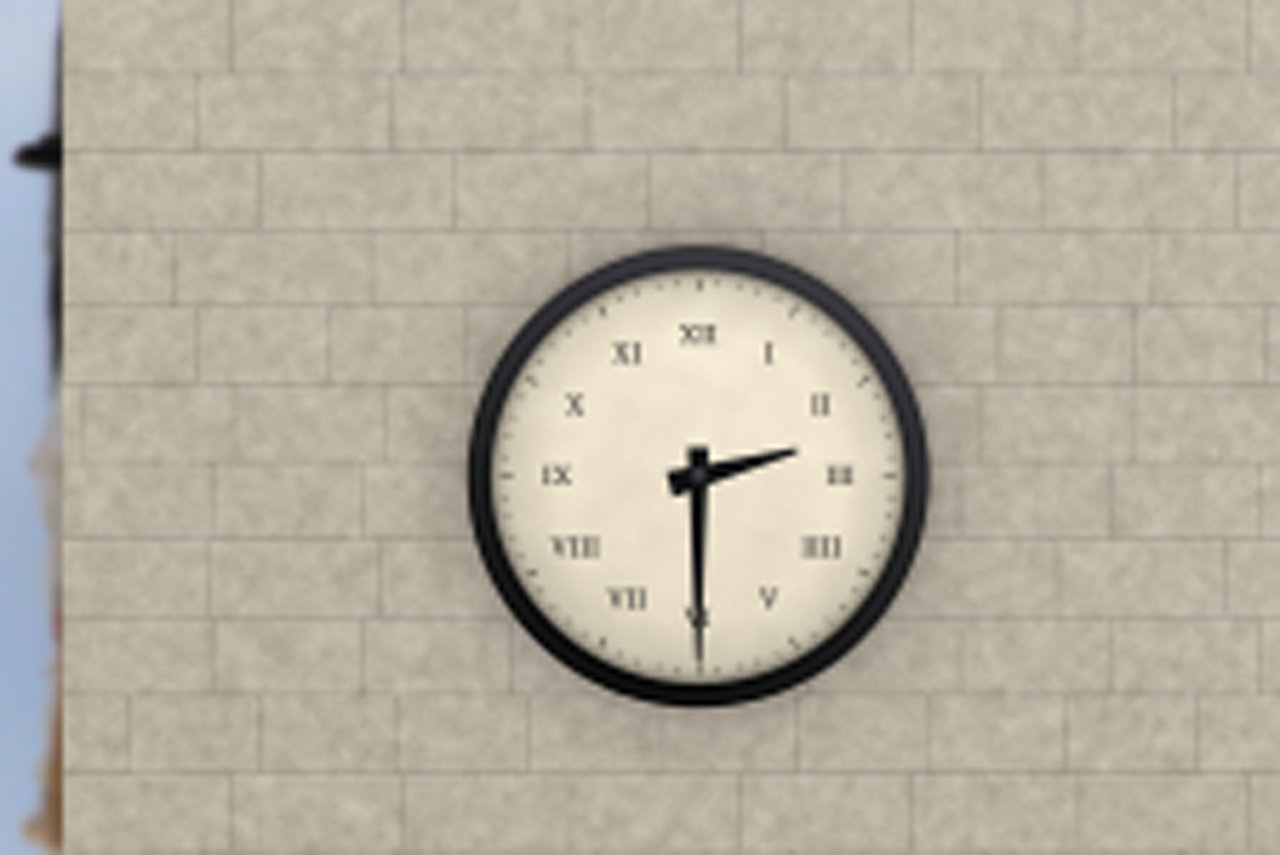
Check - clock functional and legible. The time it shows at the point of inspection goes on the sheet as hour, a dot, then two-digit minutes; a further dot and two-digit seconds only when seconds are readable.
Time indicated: 2.30
